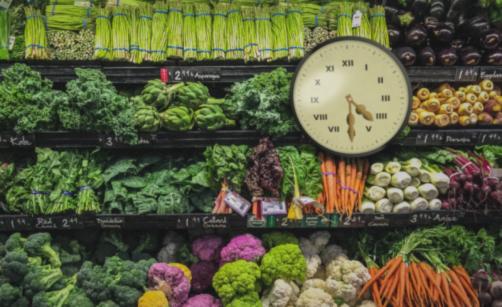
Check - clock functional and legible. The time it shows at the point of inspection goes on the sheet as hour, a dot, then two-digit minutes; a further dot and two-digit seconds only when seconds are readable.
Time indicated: 4.30
